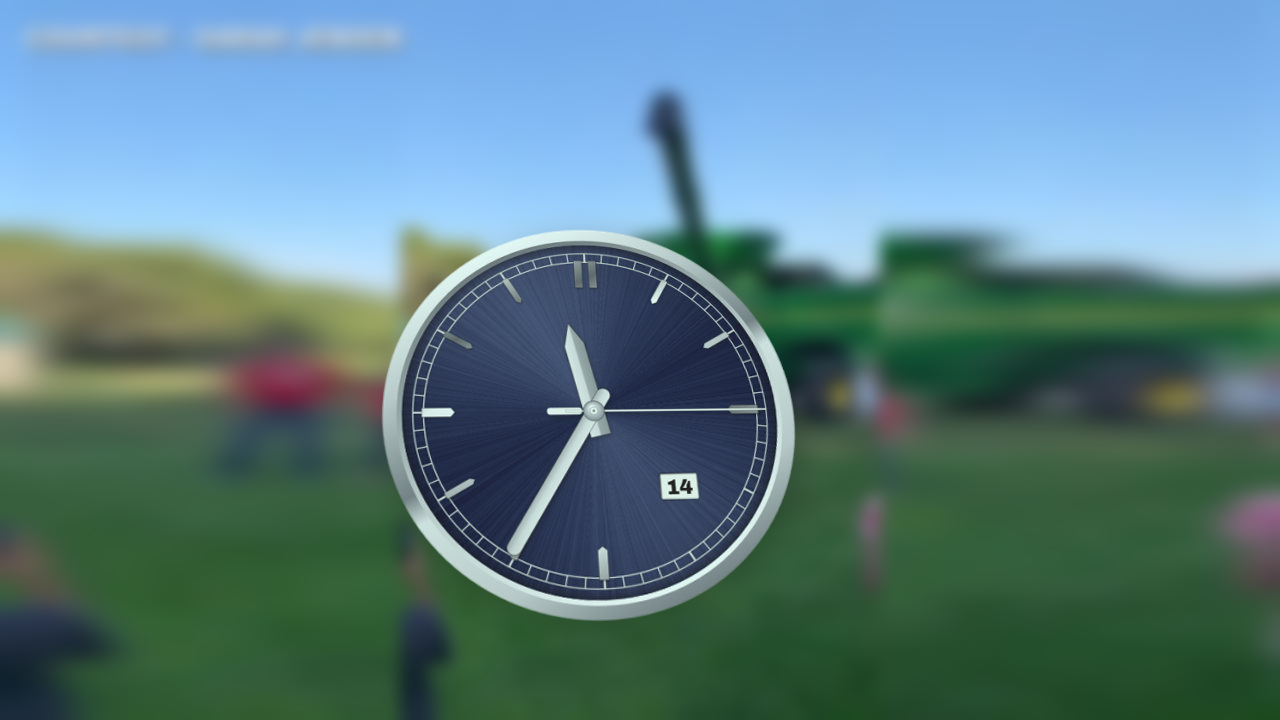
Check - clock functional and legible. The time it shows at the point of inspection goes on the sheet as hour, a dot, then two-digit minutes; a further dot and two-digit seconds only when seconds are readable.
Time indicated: 11.35.15
